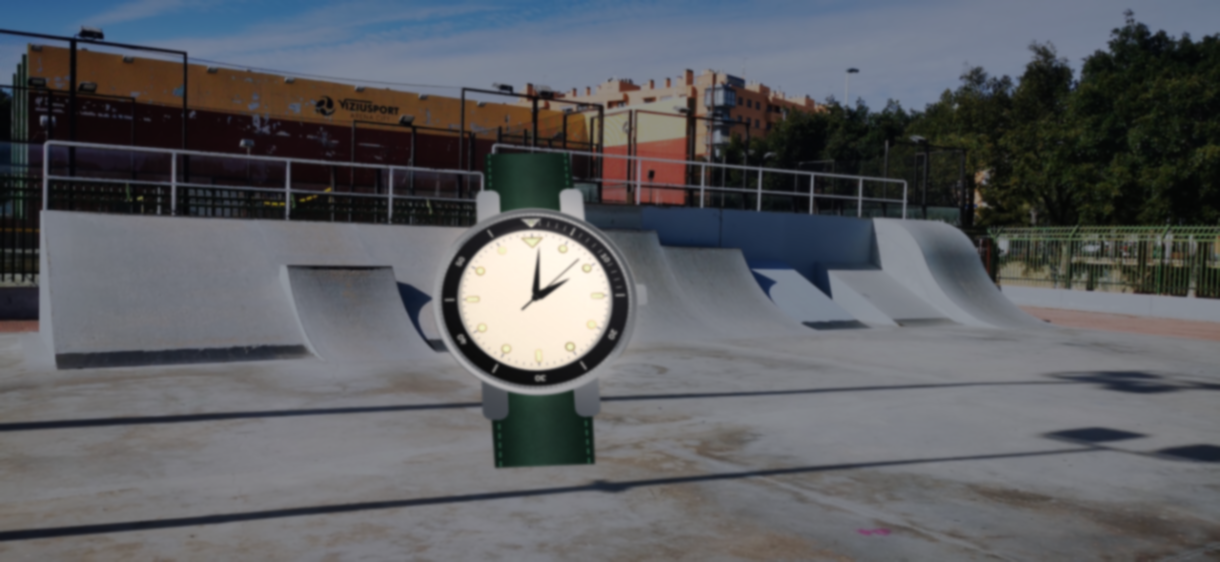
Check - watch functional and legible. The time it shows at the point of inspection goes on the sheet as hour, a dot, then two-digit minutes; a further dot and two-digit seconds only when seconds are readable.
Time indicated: 2.01.08
